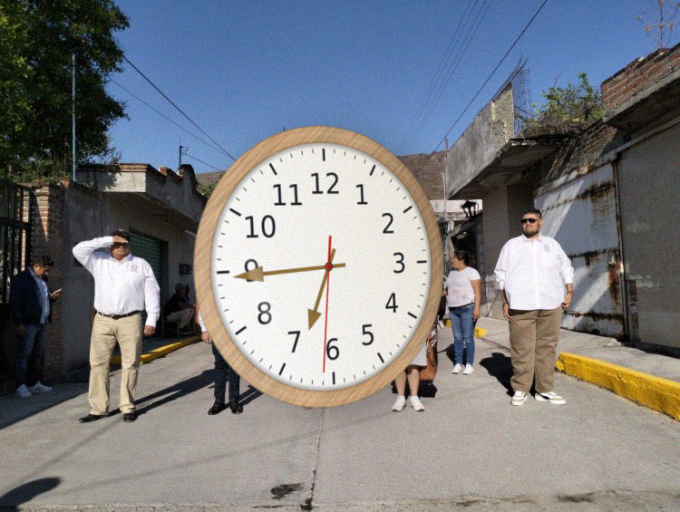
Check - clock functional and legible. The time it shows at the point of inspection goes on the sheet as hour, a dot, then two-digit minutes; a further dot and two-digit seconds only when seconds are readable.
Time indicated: 6.44.31
